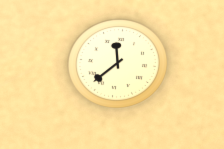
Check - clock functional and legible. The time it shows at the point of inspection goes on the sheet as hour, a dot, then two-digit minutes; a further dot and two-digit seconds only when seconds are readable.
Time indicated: 11.37
